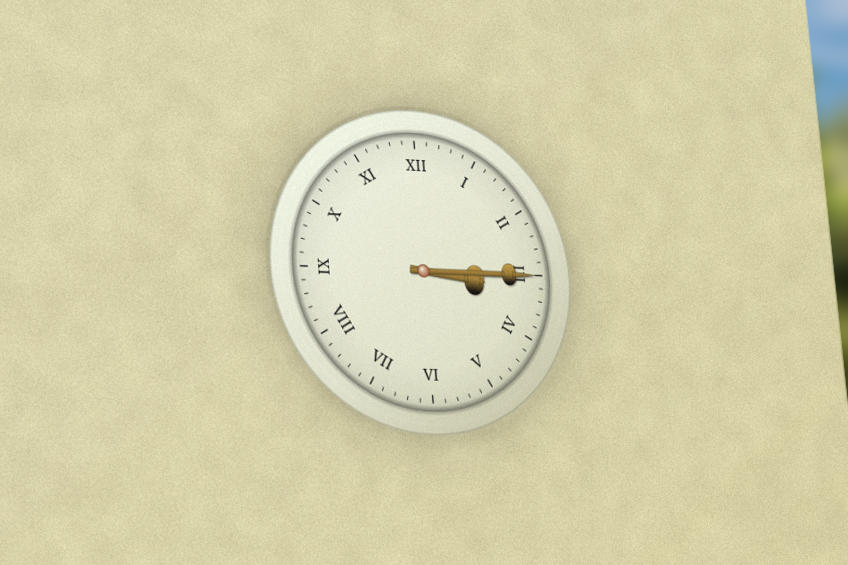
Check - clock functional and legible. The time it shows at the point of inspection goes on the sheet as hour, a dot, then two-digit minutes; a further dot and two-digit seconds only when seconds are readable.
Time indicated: 3.15
